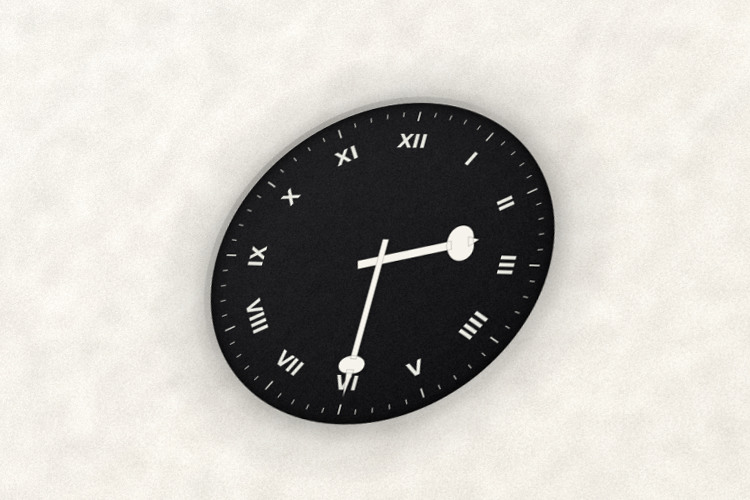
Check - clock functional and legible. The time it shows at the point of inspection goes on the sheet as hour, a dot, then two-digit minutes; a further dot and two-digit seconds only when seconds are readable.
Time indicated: 2.30
